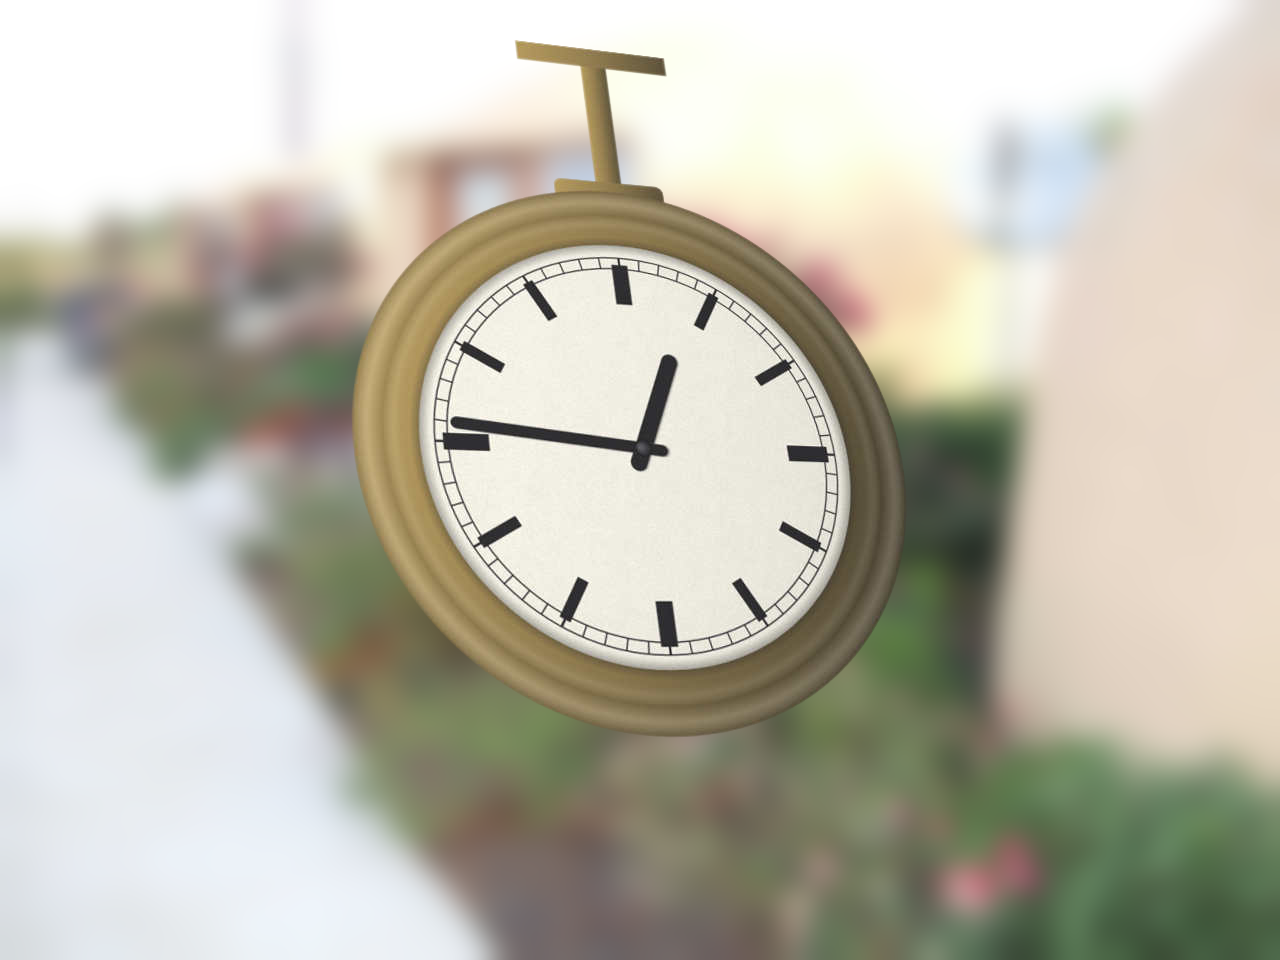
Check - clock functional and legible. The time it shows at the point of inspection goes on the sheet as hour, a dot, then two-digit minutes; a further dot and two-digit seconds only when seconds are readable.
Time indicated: 12.46
